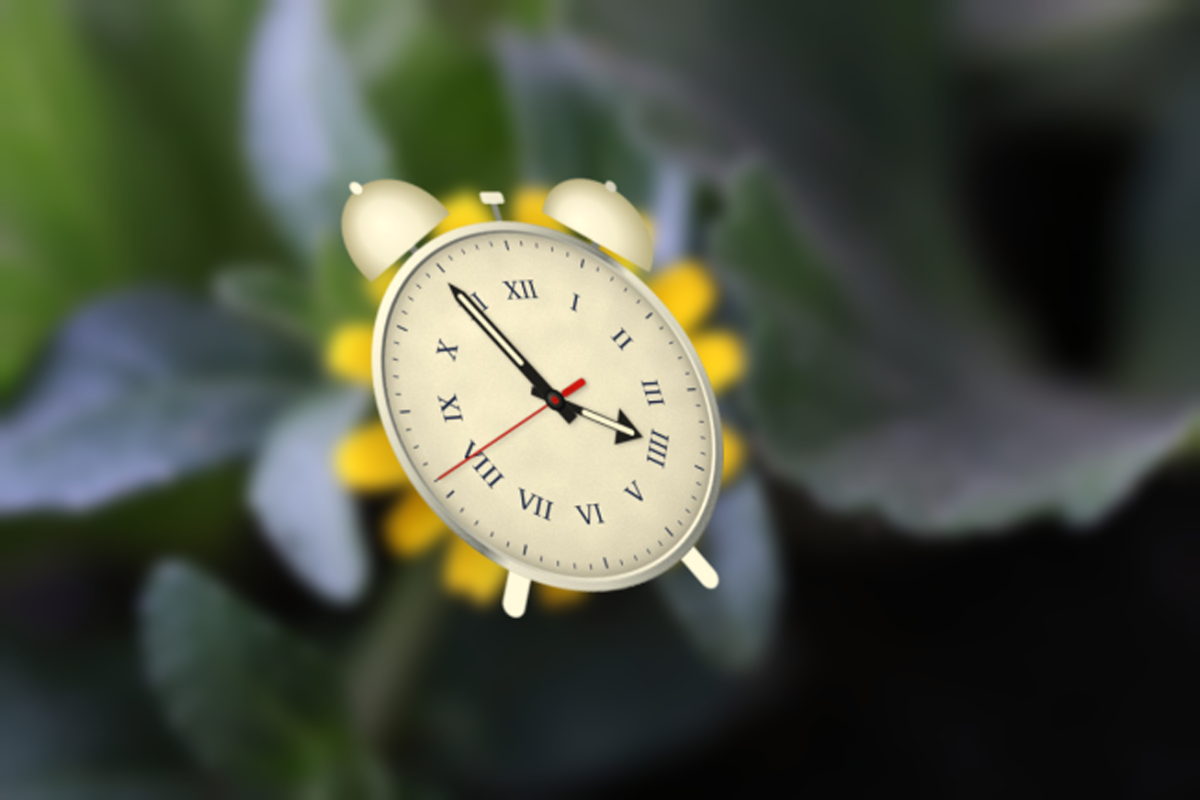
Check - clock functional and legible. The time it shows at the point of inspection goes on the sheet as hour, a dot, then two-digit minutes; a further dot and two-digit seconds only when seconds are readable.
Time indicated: 3.54.41
